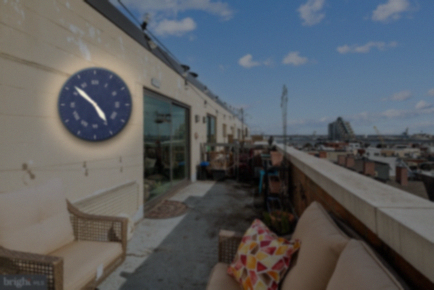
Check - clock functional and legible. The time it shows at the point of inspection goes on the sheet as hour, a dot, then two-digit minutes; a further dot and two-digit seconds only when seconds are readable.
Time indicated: 4.52
